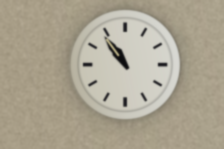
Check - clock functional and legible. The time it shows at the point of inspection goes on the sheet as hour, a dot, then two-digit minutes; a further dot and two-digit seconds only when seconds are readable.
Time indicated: 10.54
